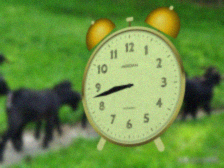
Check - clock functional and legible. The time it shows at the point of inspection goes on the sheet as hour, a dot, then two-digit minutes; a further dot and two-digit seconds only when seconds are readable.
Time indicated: 8.43
